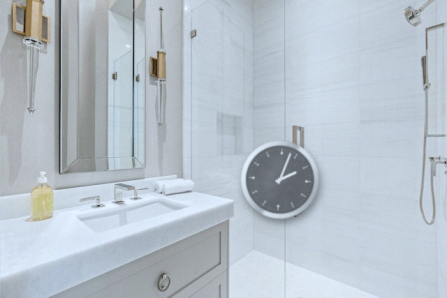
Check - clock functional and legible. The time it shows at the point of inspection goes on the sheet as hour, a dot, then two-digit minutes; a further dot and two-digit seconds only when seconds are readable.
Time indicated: 2.03
